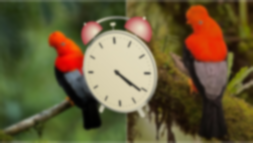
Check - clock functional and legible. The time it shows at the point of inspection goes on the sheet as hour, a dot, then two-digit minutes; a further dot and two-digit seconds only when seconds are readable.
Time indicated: 4.21
